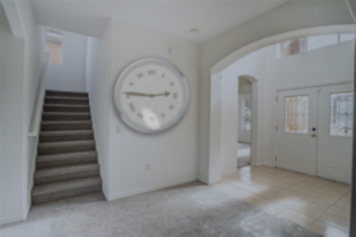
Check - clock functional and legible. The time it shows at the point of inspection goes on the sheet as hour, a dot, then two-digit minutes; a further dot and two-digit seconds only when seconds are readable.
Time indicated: 2.46
